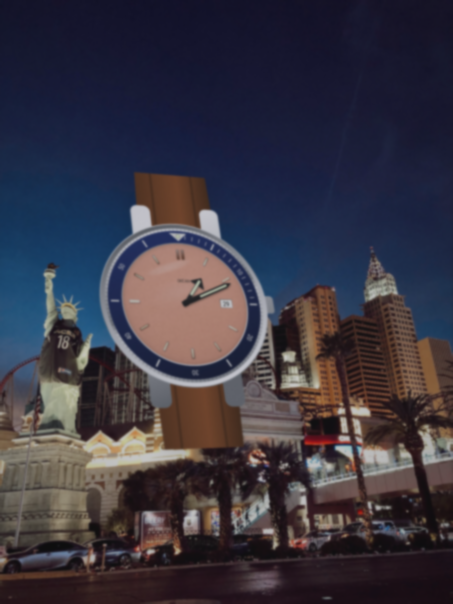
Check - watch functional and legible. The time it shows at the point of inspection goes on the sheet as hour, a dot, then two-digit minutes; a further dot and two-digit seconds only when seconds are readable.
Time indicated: 1.11
